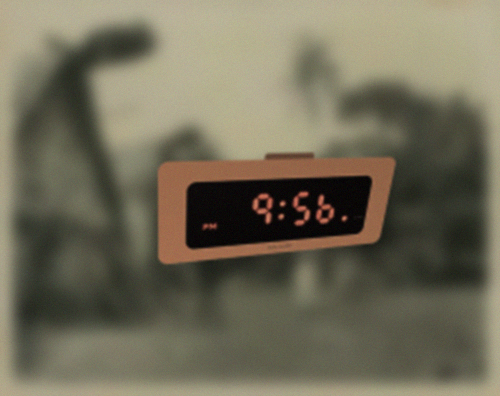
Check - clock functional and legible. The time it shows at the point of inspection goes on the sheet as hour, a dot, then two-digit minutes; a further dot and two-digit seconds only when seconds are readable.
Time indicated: 9.56
